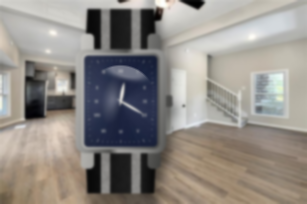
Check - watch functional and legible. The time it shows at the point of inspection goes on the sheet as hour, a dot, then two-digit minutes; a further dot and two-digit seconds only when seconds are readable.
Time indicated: 12.20
